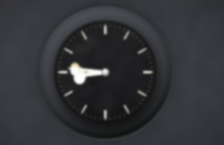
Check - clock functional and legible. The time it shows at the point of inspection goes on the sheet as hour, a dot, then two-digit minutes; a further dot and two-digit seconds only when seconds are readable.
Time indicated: 8.46
